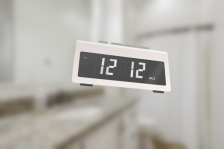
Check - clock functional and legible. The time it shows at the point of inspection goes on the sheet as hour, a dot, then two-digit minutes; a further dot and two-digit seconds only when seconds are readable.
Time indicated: 12.12
